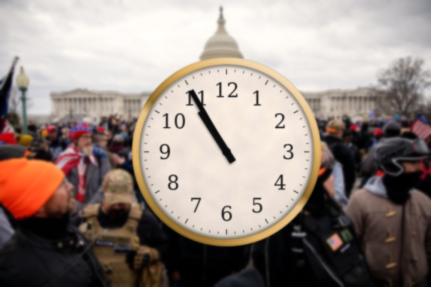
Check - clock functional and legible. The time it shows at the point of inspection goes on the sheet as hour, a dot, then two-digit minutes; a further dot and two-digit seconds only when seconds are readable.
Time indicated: 10.55
